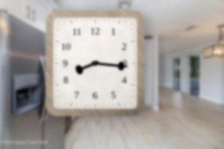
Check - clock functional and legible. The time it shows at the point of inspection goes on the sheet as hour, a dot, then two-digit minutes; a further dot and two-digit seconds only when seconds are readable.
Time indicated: 8.16
